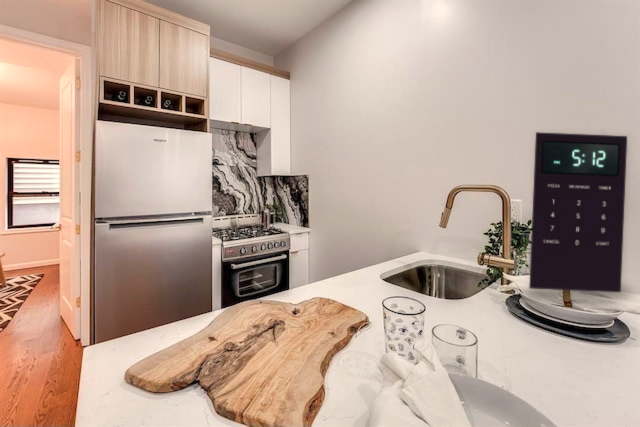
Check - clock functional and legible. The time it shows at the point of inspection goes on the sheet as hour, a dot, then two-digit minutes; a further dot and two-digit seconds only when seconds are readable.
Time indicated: 5.12
